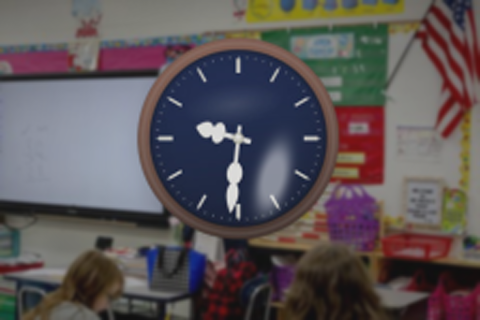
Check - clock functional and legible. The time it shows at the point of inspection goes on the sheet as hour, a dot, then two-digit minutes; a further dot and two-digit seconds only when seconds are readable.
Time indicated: 9.31
